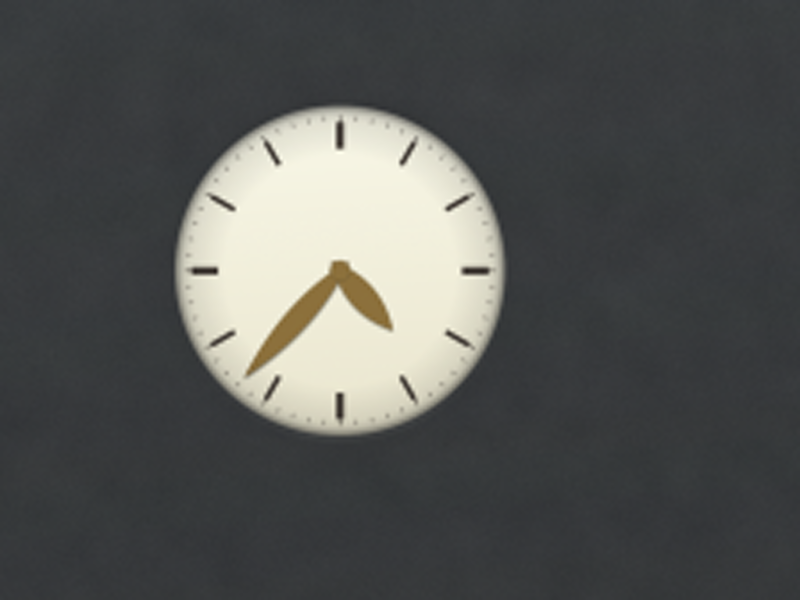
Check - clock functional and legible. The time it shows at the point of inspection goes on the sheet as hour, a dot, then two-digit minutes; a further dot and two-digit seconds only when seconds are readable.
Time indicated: 4.37
